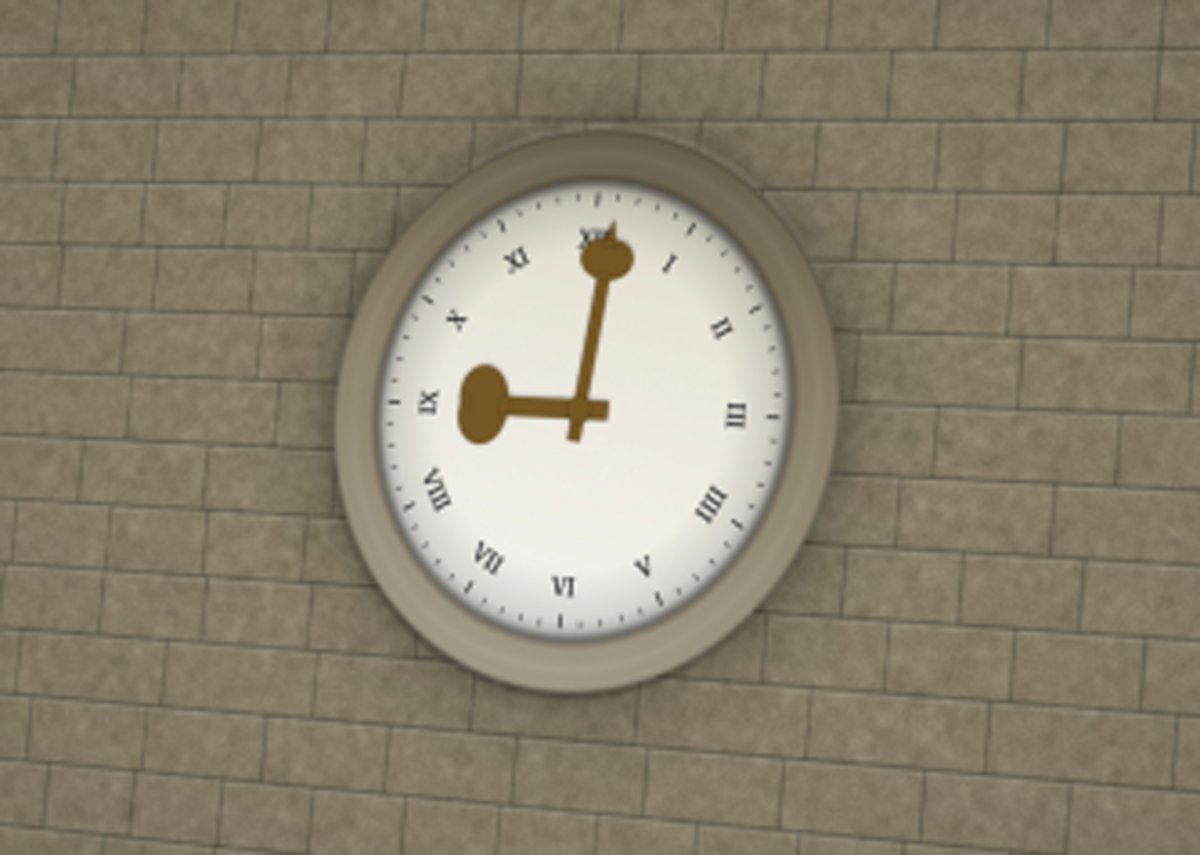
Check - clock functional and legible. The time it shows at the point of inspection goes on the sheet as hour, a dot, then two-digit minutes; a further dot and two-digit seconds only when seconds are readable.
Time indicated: 9.01
